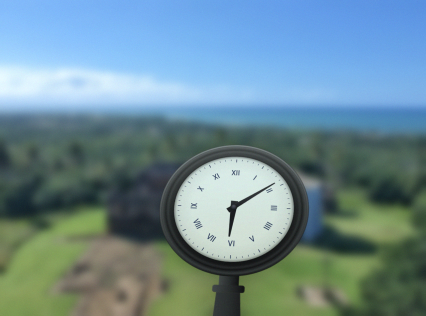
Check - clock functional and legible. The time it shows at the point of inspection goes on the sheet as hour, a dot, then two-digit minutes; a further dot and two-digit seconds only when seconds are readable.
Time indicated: 6.09
